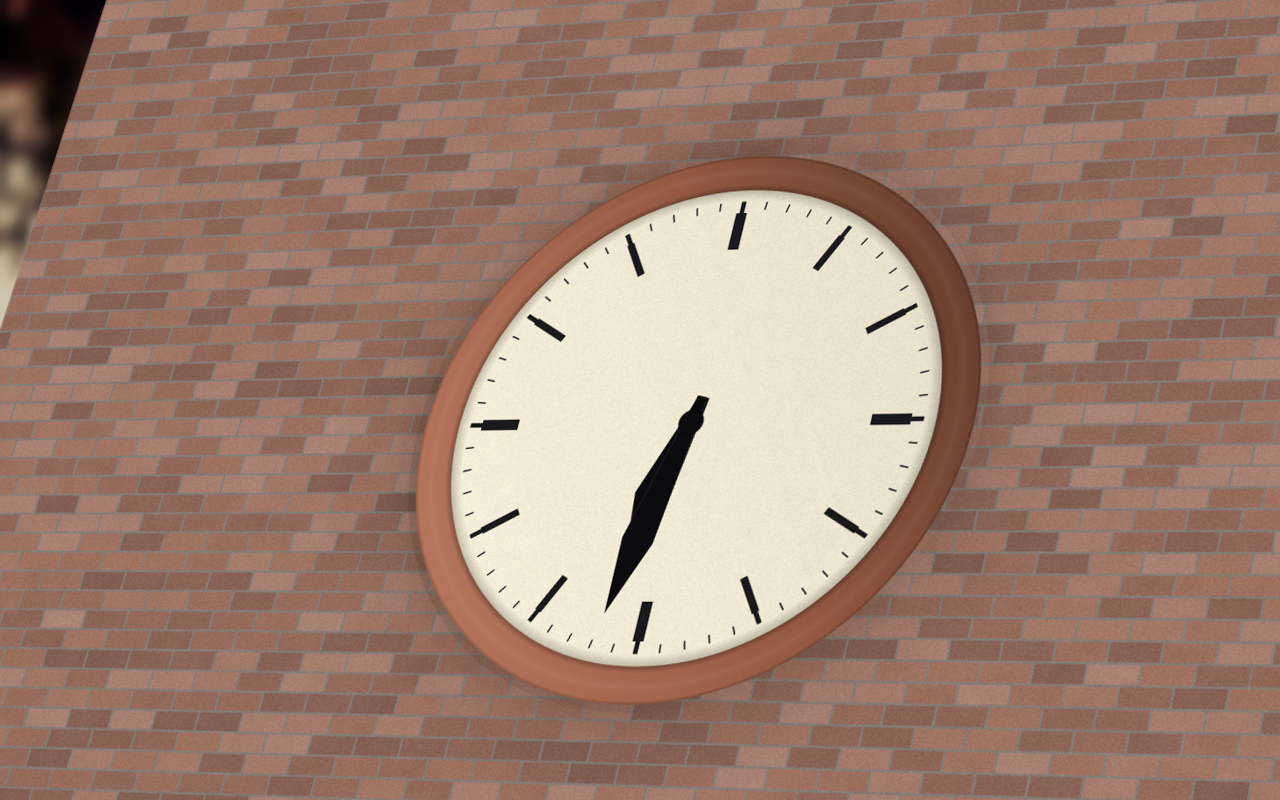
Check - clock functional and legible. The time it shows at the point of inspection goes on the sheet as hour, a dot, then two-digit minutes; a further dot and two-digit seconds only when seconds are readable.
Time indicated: 6.32
